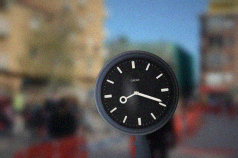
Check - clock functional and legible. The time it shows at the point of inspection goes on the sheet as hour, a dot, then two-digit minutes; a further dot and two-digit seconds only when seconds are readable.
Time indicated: 8.19
